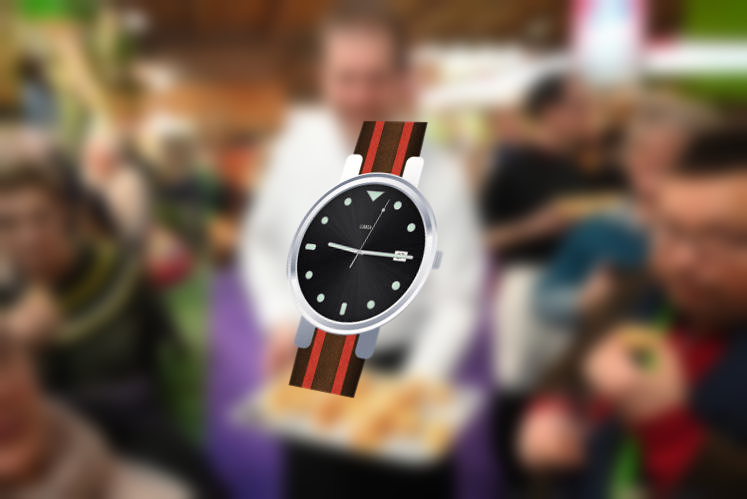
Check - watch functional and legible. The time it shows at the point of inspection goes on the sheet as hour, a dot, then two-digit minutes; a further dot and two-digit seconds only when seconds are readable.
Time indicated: 9.15.03
